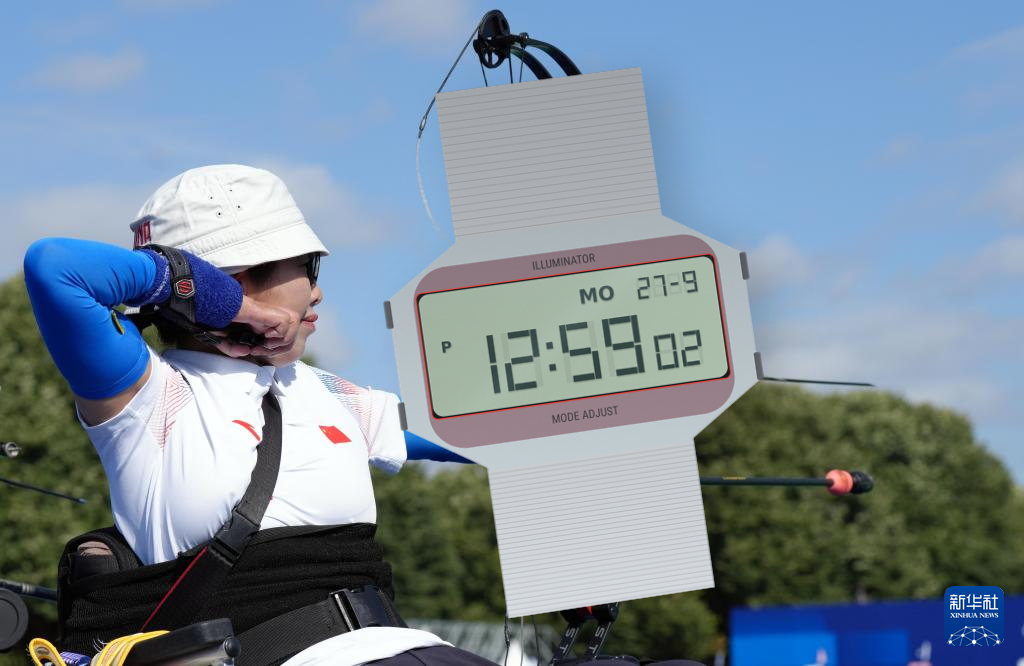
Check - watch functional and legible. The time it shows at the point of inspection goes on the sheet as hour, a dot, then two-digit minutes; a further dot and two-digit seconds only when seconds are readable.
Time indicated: 12.59.02
